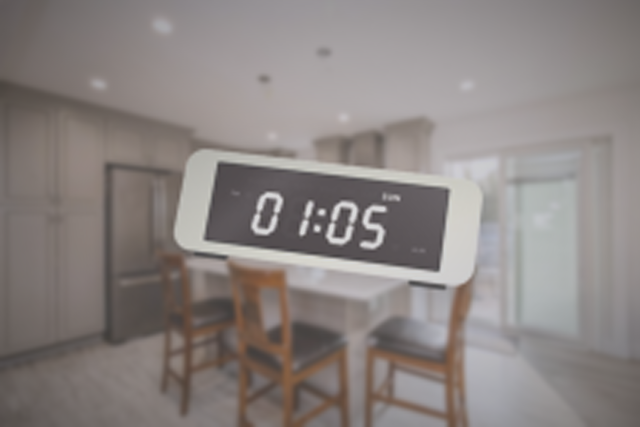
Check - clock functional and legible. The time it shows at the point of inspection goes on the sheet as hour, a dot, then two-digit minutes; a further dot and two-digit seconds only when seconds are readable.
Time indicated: 1.05
